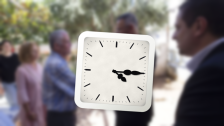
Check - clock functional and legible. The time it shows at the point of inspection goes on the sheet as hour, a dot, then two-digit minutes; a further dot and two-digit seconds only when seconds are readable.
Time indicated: 4.15
